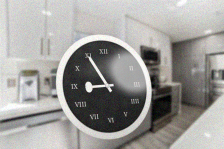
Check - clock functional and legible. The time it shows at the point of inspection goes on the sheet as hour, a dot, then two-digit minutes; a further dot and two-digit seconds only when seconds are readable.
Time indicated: 8.55
